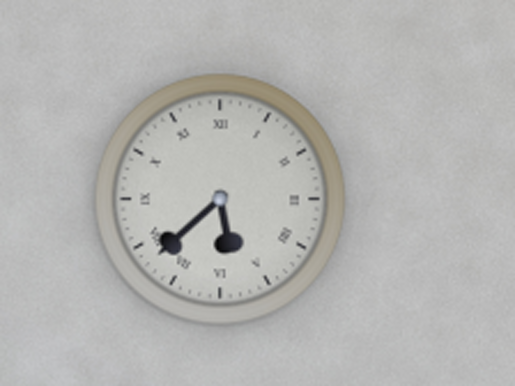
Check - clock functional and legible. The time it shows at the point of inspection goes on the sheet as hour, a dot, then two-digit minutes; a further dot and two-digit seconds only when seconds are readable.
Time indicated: 5.38
